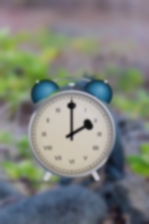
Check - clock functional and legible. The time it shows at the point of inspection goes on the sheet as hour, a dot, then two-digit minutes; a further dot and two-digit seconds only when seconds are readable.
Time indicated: 2.00
